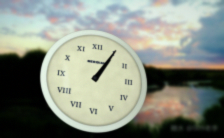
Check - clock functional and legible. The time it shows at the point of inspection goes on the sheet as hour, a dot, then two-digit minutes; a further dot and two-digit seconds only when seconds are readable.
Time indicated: 1.05
